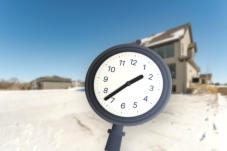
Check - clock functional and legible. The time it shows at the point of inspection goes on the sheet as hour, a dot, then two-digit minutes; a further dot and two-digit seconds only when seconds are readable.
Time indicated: 1.37
